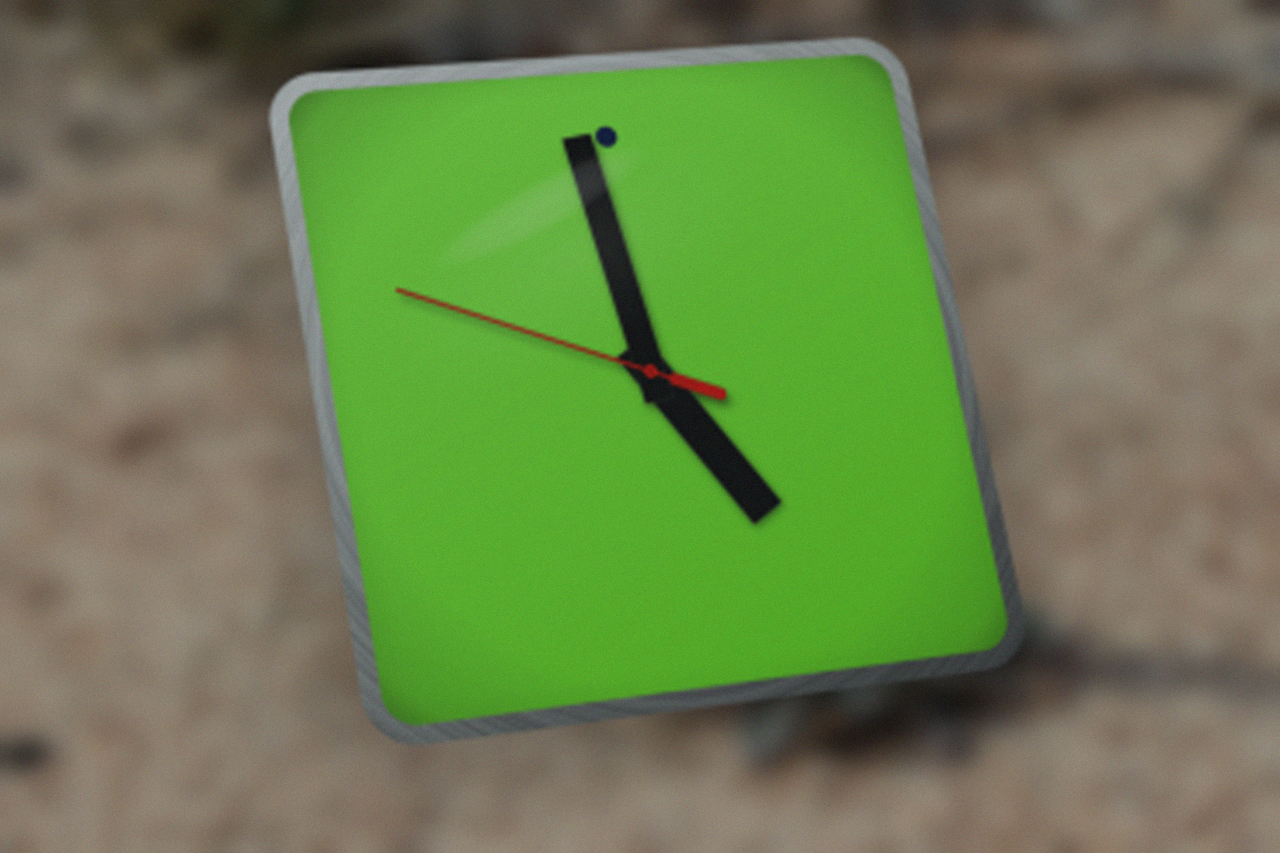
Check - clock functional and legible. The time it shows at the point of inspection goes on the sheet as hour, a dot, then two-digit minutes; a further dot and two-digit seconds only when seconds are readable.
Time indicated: 4.58.49
